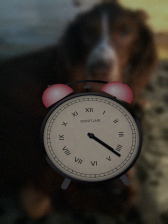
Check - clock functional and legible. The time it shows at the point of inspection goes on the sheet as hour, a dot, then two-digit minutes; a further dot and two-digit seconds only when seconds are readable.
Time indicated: 4.22
